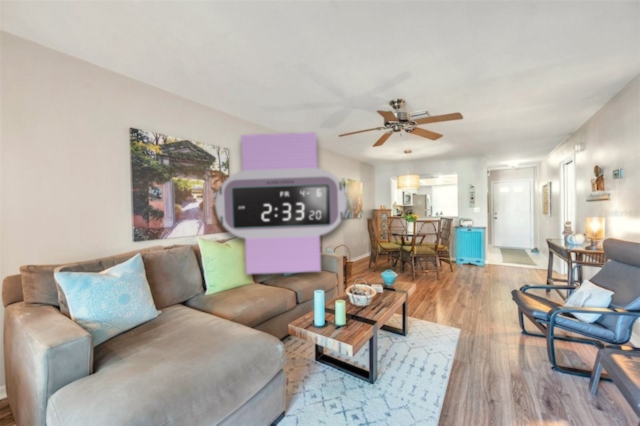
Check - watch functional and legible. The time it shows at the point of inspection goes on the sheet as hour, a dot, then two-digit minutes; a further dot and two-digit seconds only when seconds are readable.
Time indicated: 2.33
